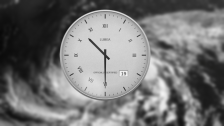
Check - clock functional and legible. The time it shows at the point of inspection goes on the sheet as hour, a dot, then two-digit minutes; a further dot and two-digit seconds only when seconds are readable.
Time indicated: 10.30
